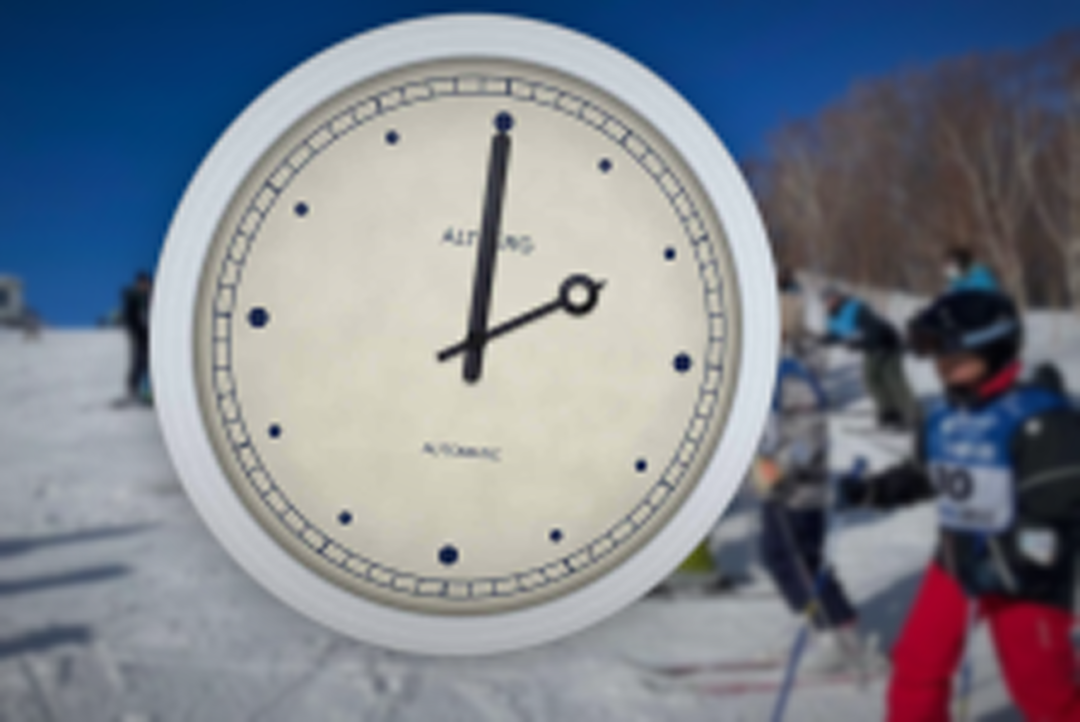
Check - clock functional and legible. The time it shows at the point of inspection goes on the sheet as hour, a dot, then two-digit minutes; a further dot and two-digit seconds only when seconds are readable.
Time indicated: 2.00
